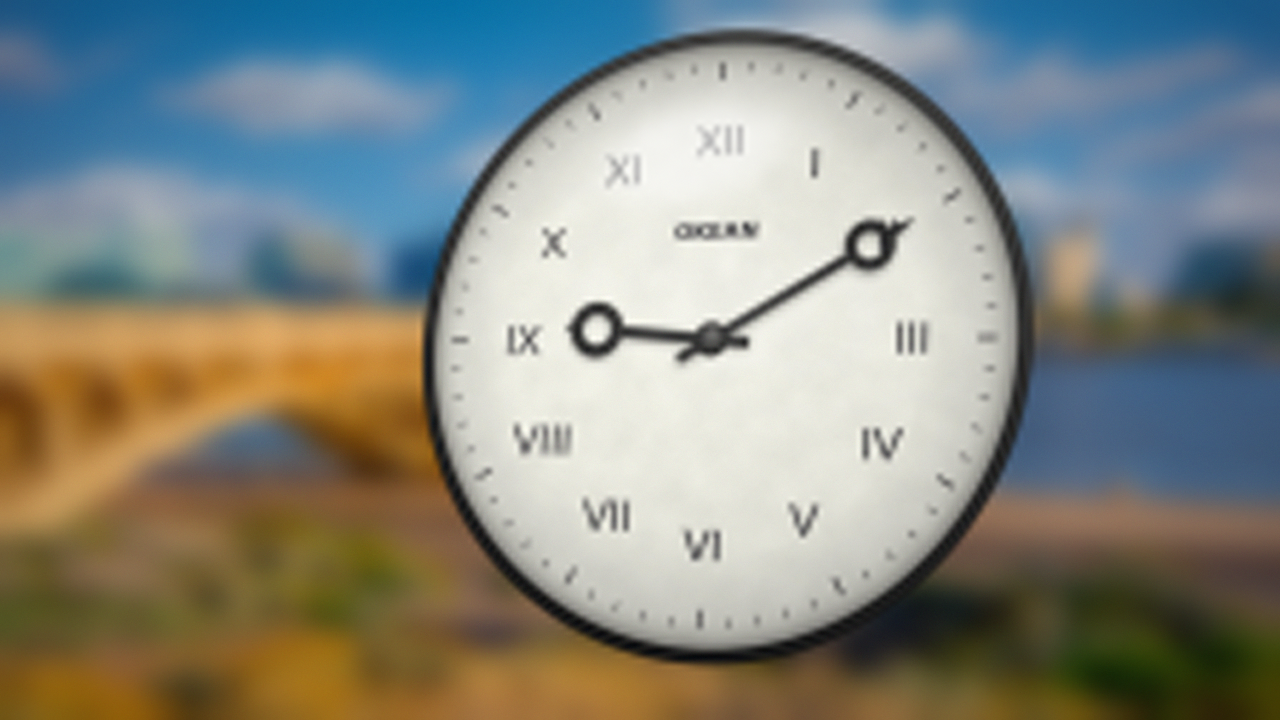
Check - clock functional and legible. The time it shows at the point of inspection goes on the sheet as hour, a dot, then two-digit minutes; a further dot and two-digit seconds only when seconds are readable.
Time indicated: 9.10
